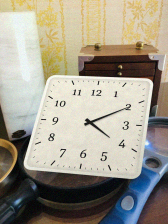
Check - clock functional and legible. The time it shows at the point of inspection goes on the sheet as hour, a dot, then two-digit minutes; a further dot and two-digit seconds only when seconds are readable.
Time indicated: 4.10
